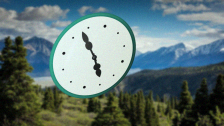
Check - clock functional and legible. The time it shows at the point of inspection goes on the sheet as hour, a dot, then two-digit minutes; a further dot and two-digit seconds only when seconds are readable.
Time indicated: 4.53
